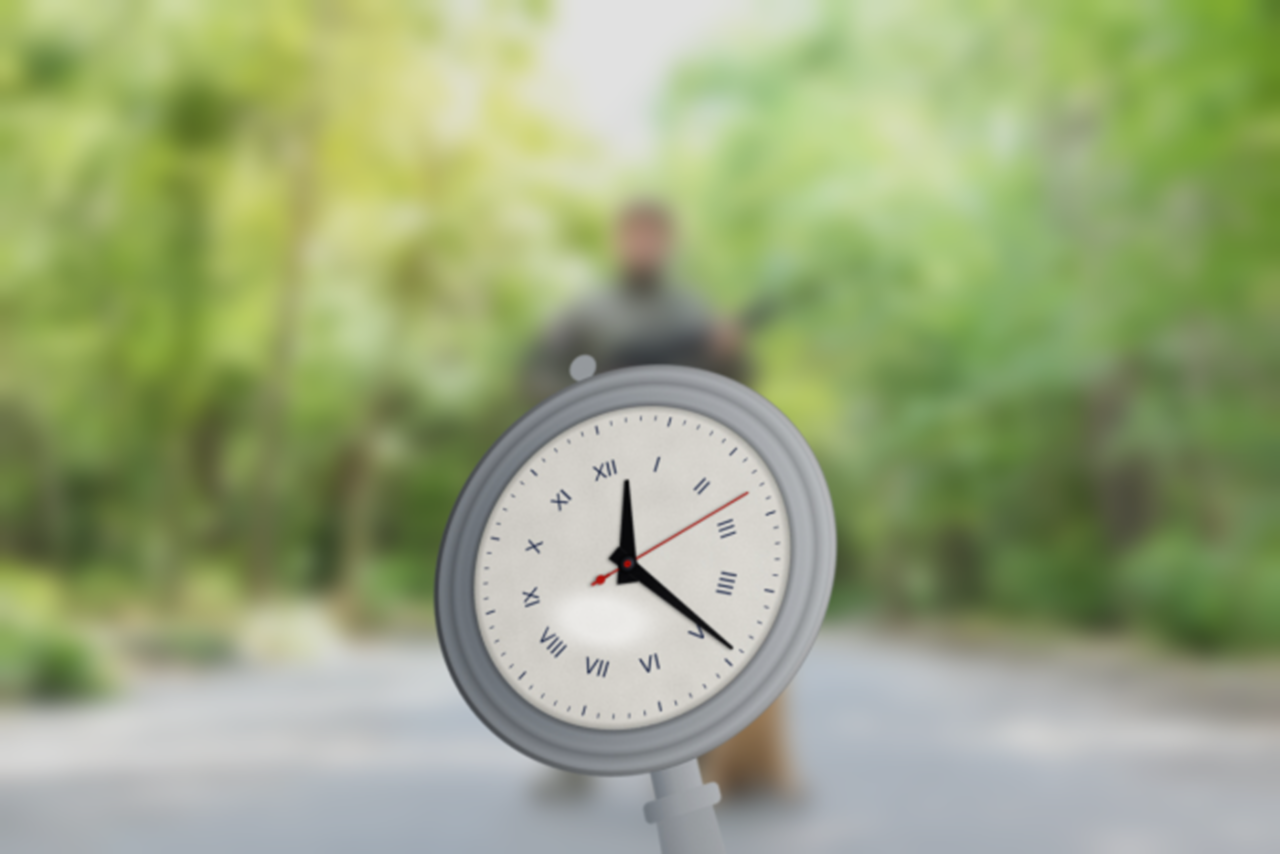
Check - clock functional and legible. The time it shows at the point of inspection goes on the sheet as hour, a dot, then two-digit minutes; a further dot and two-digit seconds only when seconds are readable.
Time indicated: 12.24.13
